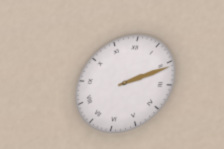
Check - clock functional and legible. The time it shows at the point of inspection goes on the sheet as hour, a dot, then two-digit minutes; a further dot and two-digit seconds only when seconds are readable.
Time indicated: 2.11
